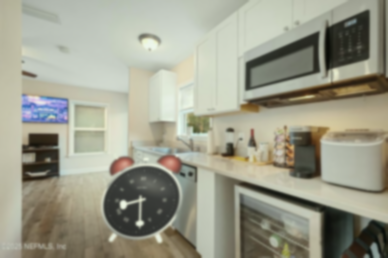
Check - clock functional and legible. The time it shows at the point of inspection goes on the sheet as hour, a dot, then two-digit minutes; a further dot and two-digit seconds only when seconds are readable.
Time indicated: 8.29
